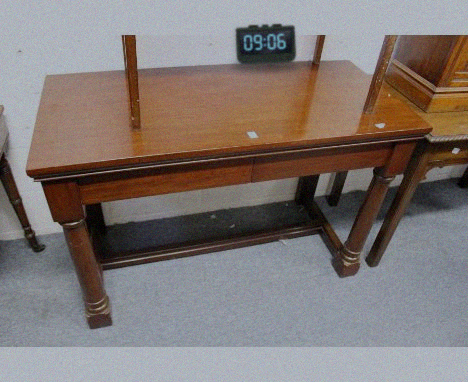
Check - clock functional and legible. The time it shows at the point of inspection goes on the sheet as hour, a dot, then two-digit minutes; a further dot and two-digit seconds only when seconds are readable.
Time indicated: 9.06
